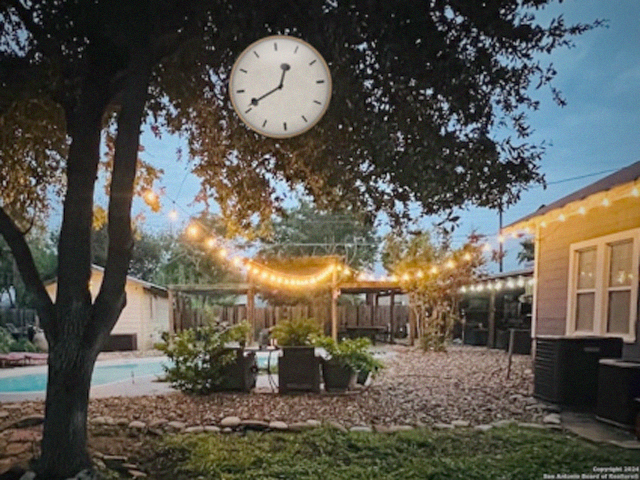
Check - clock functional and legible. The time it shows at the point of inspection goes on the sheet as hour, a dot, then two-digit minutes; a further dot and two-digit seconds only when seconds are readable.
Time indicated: 12.41
